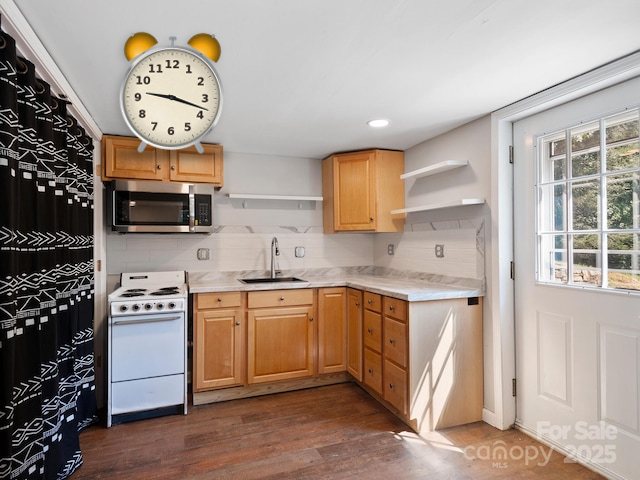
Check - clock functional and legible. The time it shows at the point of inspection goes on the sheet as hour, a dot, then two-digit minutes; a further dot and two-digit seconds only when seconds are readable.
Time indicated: 9.18
